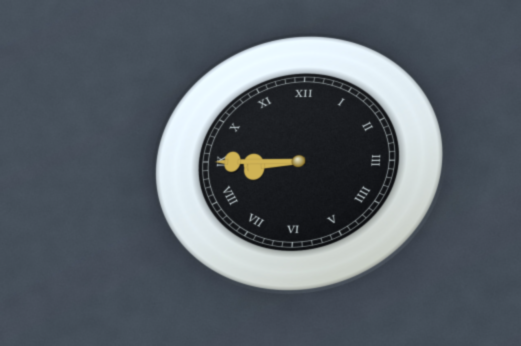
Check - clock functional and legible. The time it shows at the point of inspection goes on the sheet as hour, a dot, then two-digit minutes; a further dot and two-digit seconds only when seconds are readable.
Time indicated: 8.45
